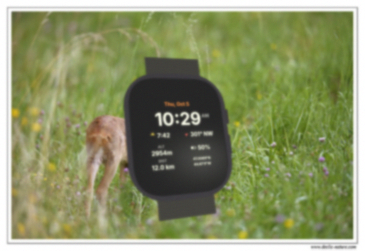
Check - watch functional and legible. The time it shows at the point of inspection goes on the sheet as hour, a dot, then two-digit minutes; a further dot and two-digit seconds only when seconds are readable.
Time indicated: 10.29
